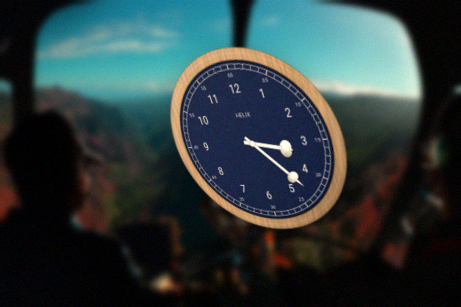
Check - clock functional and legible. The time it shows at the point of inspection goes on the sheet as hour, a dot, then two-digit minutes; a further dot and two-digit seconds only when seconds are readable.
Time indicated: 3.23
